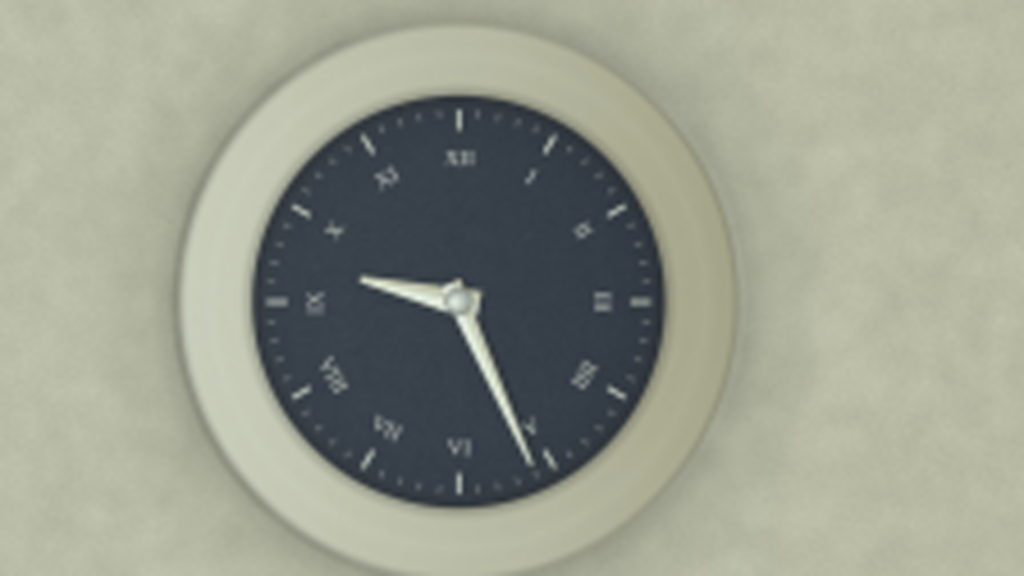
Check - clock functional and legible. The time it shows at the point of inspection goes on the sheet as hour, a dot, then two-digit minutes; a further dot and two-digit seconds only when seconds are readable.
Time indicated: 9.26
